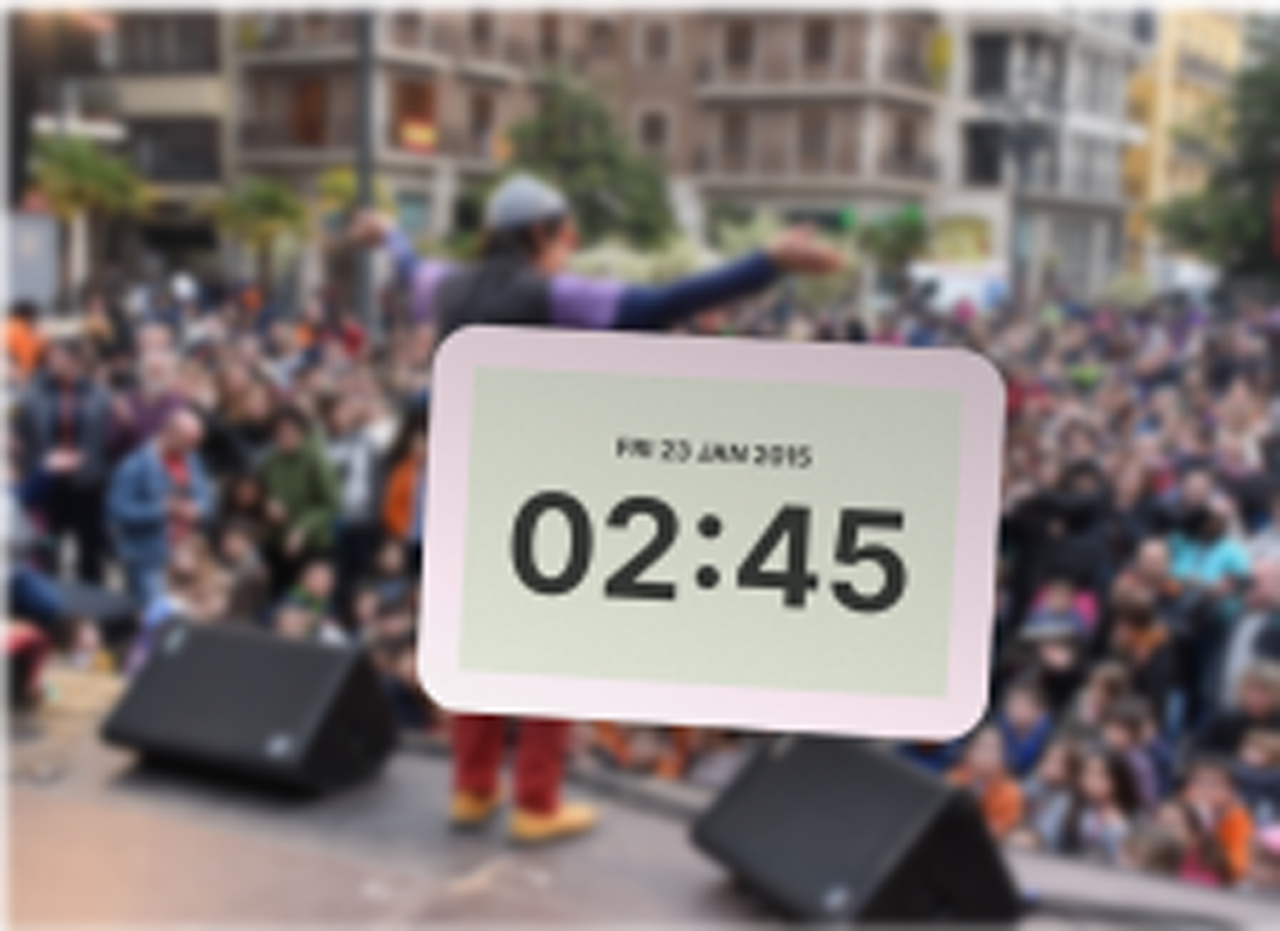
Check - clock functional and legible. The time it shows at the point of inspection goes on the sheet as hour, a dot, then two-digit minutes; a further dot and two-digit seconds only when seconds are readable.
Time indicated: 2.45
